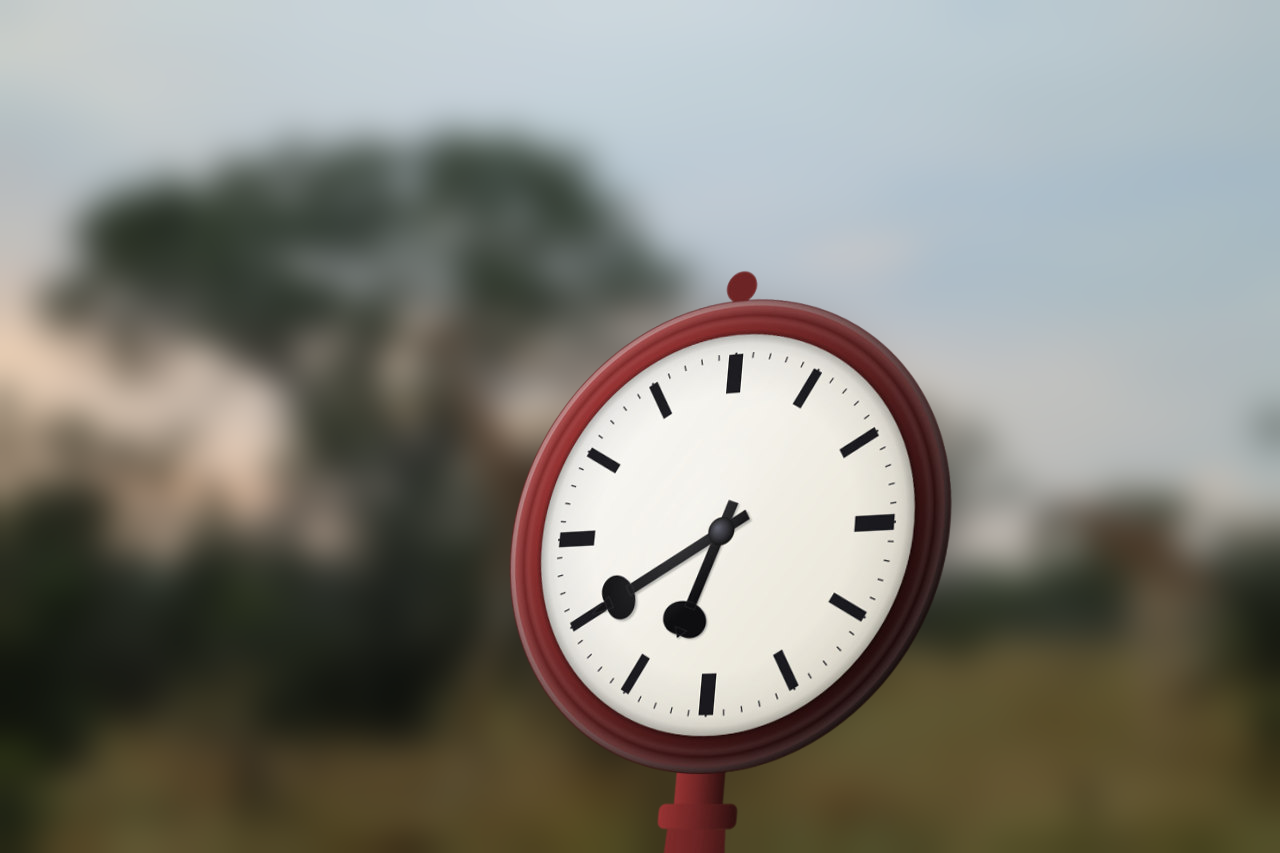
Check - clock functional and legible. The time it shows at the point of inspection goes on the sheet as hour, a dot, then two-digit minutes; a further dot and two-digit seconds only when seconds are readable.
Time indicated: 6.40
